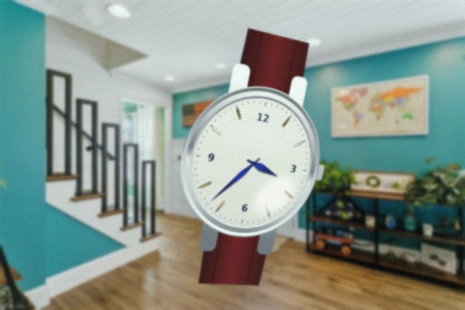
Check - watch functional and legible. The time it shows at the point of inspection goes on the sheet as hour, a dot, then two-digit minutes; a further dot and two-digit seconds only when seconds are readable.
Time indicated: 3.37
